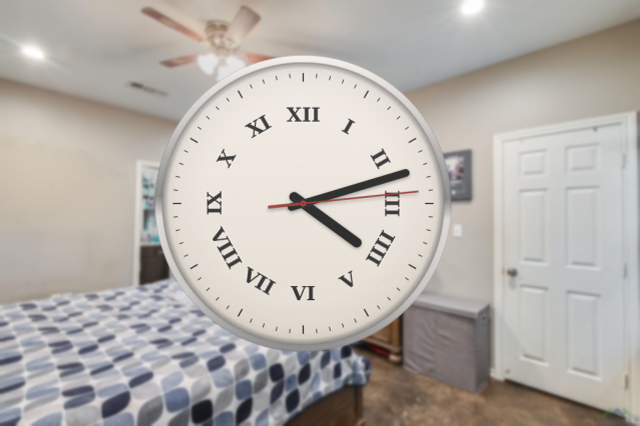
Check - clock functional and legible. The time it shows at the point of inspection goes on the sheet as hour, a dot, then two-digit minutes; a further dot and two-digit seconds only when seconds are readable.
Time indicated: 4.12.14
